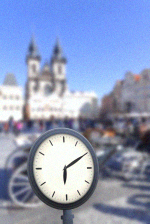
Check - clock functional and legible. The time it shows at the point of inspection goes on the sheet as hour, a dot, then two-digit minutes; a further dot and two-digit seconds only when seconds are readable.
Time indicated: 6.10
